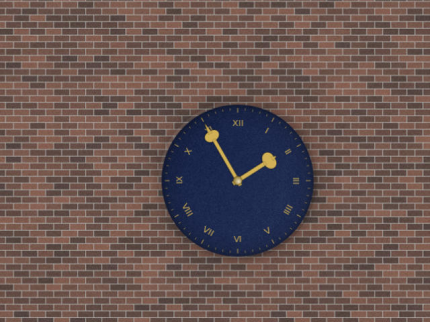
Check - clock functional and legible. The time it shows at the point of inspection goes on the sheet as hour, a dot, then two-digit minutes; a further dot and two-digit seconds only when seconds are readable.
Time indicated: 1.55
